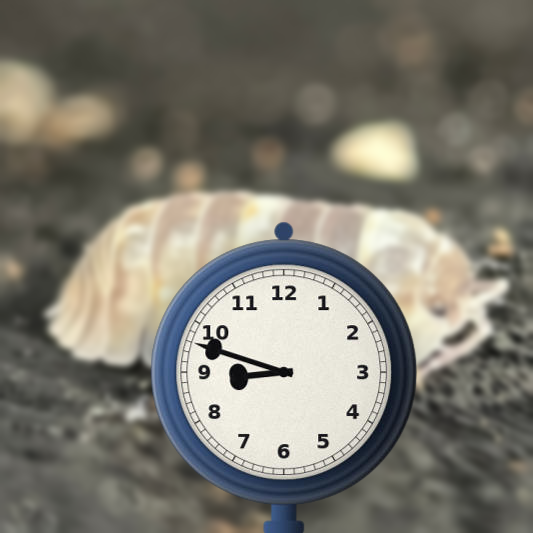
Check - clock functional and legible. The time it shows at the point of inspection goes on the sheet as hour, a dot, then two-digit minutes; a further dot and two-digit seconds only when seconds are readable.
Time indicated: 8.48
